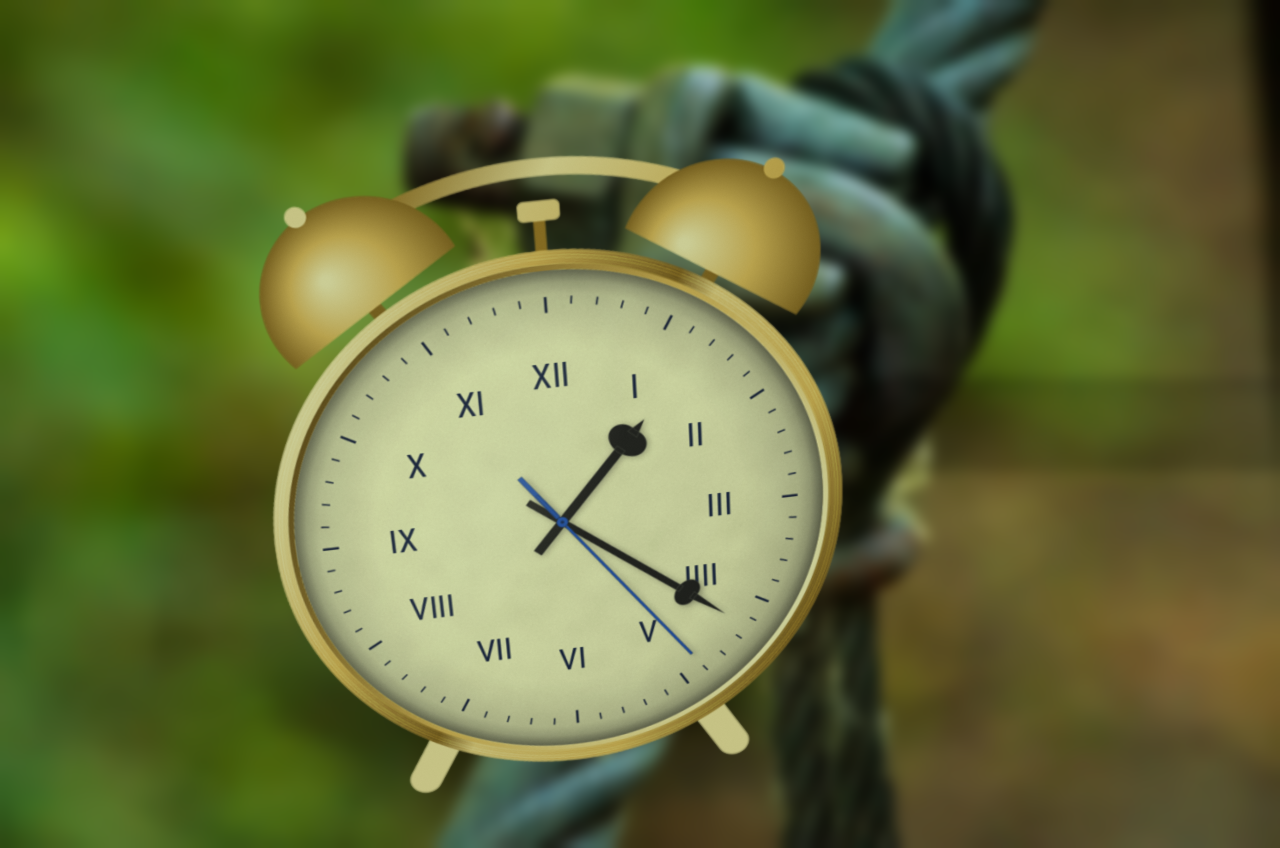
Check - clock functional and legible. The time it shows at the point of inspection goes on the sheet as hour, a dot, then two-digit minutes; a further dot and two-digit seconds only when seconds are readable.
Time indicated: 1.21.24
